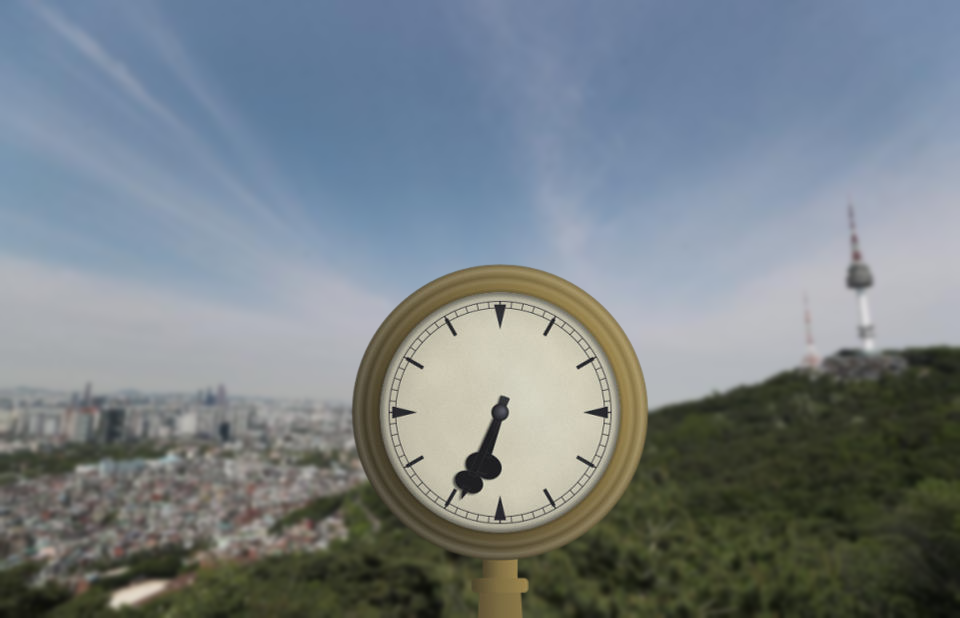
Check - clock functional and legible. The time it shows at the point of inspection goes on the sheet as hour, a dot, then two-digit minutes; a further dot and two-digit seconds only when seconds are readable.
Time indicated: 6.34
